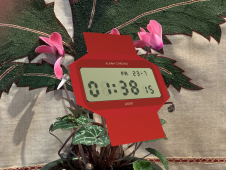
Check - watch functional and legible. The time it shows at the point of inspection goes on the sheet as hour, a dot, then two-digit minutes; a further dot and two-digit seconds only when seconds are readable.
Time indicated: 1.38.15
